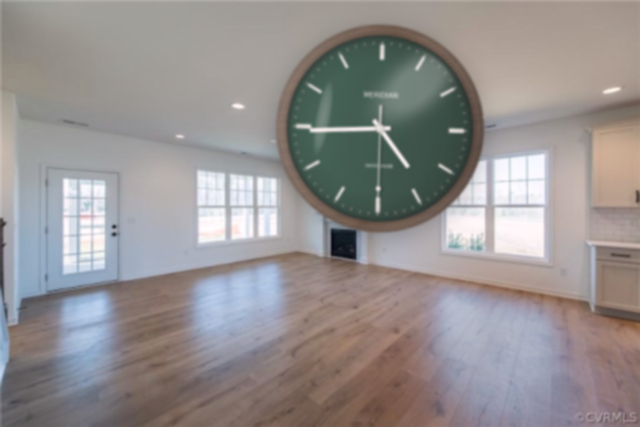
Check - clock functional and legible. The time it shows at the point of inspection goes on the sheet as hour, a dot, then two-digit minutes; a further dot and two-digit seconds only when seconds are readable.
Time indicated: 4.44.30
